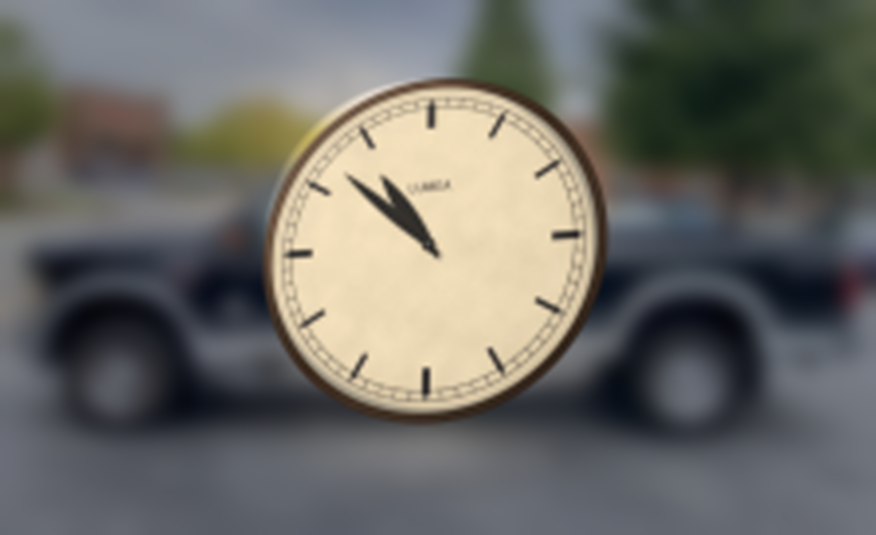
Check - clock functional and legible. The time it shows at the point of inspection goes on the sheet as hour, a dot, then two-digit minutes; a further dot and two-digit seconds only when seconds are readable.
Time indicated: 10.52
